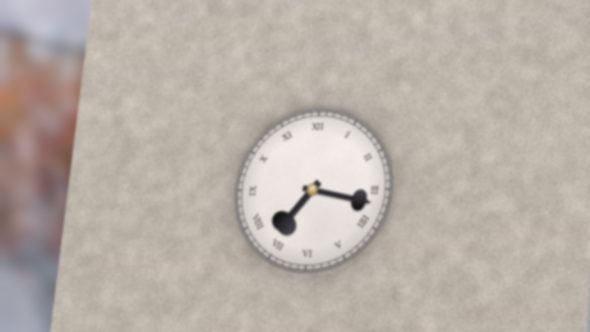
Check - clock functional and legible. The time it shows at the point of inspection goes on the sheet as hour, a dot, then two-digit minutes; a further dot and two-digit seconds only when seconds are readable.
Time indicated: 7.17
